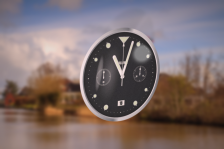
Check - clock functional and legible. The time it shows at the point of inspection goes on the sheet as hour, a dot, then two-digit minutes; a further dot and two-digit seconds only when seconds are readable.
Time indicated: 11.03
